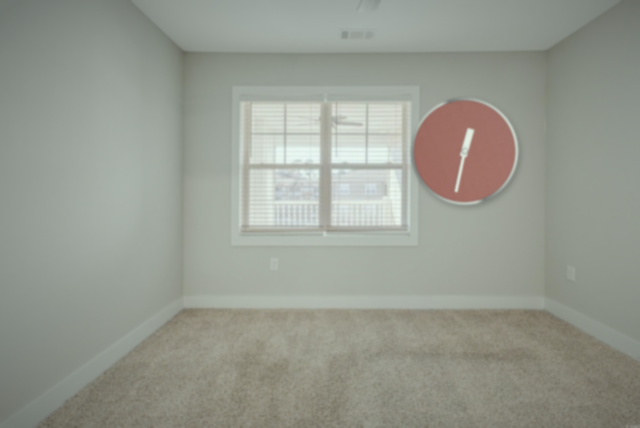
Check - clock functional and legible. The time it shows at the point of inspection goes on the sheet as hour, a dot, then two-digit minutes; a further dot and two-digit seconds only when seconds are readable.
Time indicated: 12.32
